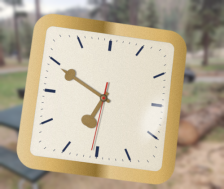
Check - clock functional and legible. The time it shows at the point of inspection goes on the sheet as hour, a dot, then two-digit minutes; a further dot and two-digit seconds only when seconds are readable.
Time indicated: 6.49.31
